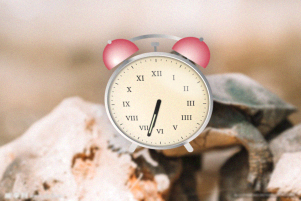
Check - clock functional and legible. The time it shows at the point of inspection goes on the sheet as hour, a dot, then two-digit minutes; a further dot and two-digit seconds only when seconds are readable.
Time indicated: 6.33
